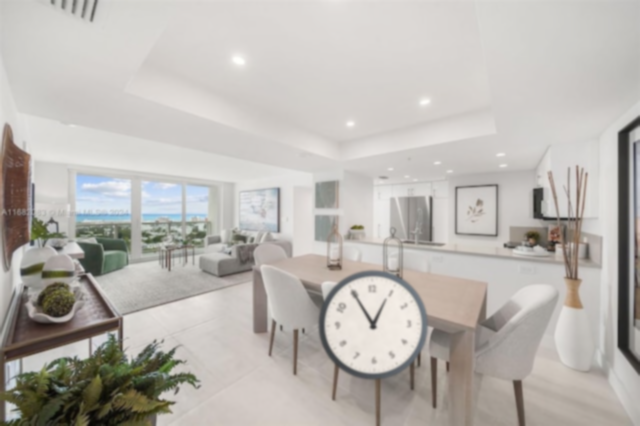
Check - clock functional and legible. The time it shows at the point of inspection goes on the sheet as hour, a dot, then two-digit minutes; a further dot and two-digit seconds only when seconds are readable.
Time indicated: 12.55
